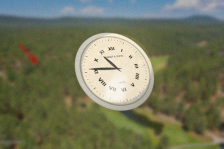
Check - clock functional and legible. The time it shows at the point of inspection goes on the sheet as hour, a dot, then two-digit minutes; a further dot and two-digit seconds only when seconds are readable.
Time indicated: 10.46
